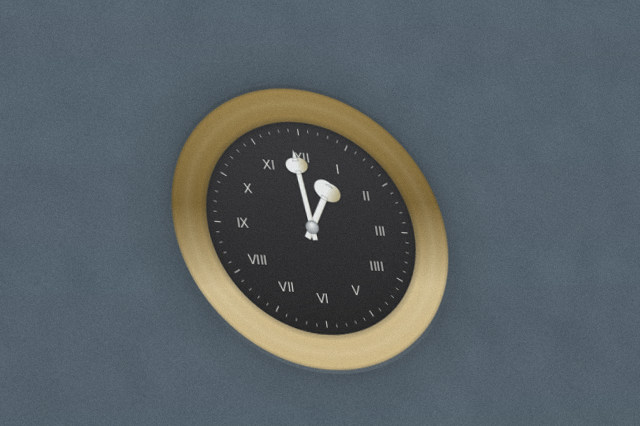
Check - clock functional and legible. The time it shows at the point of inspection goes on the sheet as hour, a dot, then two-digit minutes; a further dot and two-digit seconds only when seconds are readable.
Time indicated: 12.59
